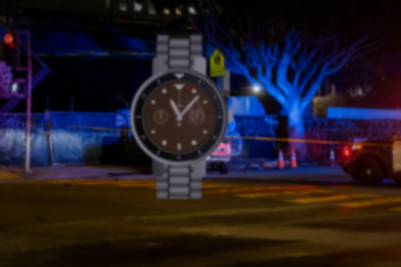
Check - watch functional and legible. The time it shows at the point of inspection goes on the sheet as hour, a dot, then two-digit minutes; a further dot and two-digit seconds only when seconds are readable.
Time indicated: 11.07
